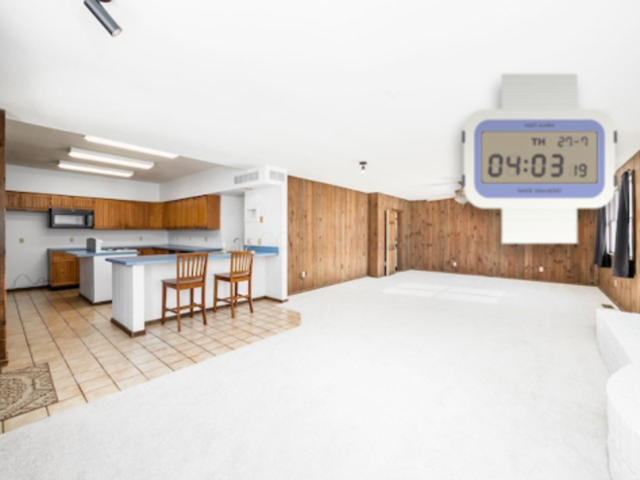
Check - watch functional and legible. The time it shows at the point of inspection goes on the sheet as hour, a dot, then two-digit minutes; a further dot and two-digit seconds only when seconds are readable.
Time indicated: 4.03.19
